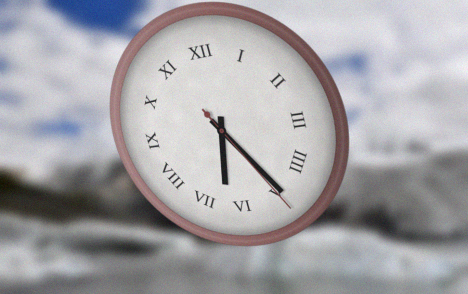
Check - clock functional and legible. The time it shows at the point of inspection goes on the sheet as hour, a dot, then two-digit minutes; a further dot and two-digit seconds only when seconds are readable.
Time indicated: 6.24.25
